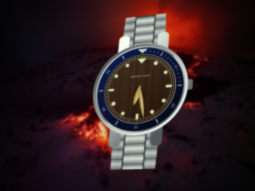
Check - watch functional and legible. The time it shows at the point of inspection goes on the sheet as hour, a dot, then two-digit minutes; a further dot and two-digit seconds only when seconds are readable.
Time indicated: 6.28
